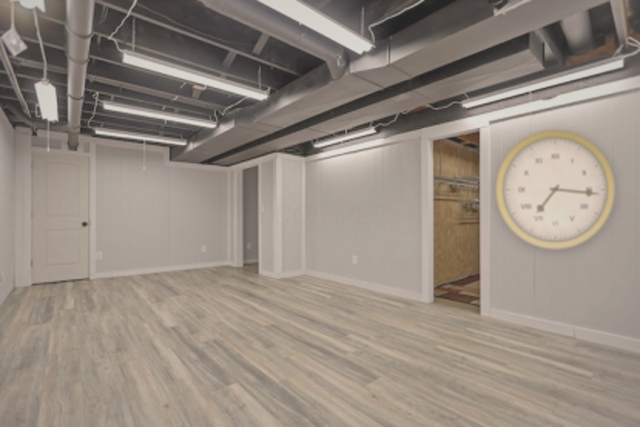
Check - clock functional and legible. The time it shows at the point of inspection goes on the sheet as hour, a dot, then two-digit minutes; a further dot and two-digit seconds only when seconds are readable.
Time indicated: 7.16
